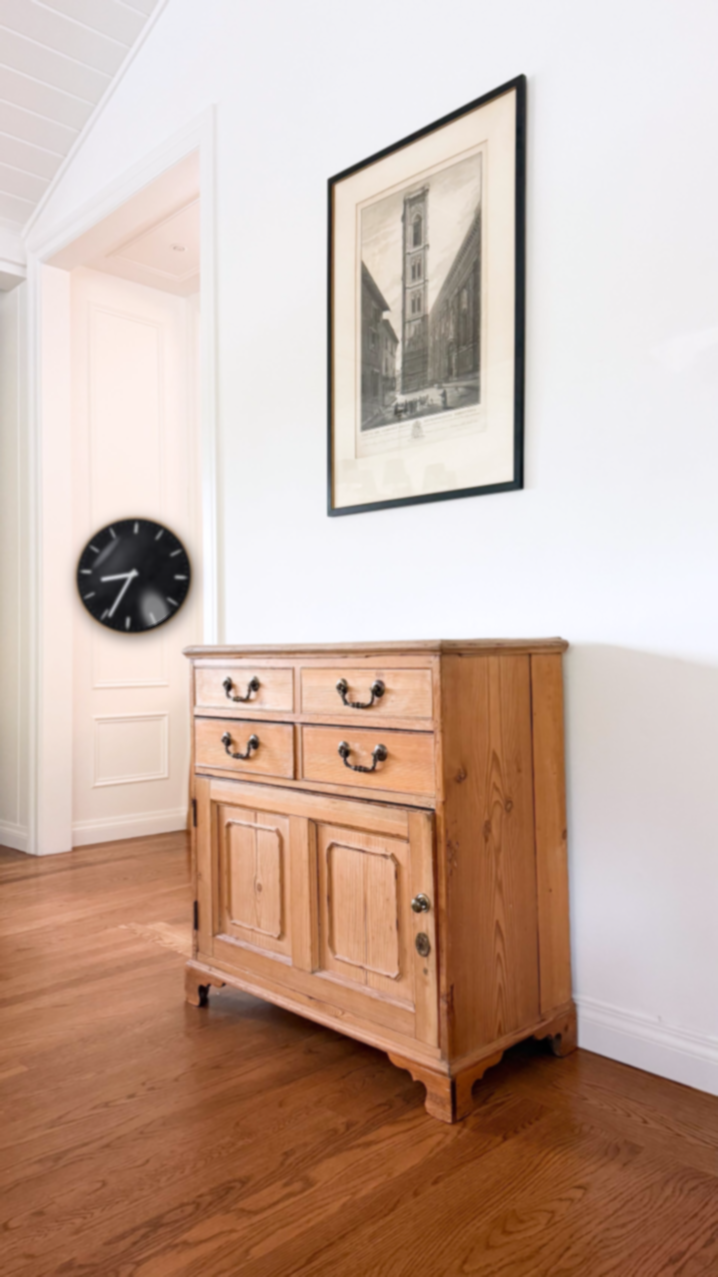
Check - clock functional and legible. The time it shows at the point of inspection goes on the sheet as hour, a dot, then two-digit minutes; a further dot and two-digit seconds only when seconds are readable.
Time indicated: 8.34
